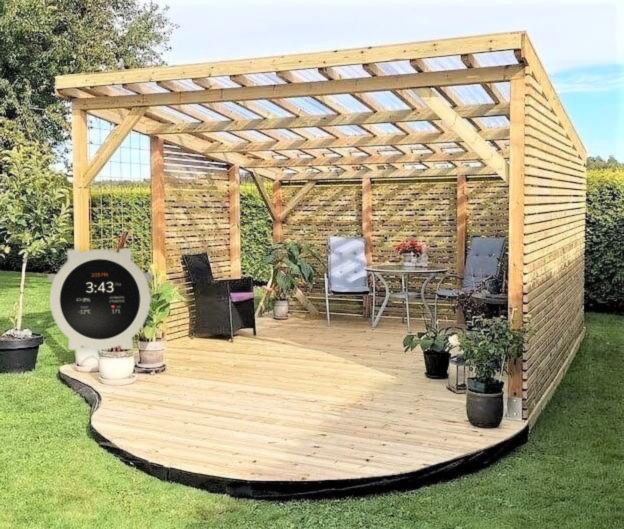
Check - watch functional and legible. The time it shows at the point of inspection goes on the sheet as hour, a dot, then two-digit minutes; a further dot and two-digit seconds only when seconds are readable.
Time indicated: 3.43
